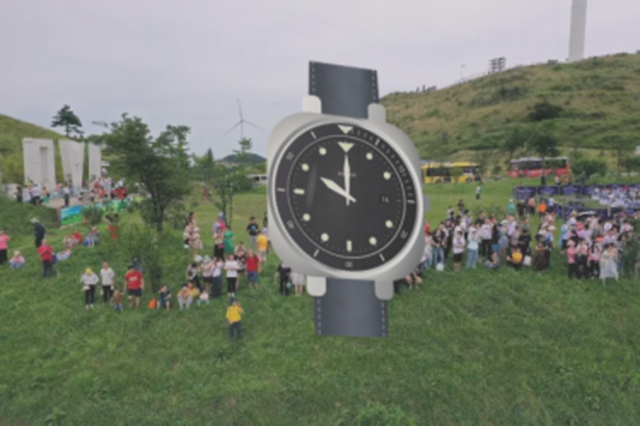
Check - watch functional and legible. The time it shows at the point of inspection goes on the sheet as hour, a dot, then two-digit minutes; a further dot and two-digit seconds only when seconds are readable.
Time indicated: 10.00
